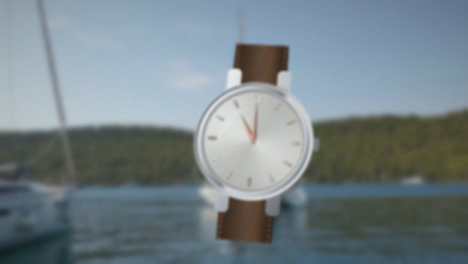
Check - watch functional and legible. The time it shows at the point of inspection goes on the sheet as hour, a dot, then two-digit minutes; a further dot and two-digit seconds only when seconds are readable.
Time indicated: 11.00
